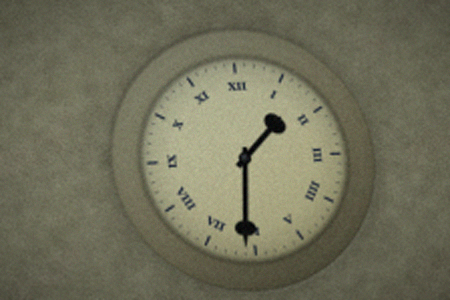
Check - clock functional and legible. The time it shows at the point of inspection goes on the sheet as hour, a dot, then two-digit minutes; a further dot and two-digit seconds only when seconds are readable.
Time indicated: 1.31
